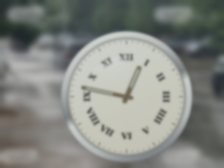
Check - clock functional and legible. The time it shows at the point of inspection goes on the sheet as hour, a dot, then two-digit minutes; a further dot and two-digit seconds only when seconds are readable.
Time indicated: 12.47
